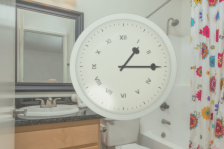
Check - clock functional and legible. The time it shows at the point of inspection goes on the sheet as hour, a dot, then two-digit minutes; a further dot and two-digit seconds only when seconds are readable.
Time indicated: 1.15
